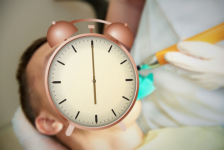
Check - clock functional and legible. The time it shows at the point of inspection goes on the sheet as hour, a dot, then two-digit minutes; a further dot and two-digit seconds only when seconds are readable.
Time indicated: 6.00
